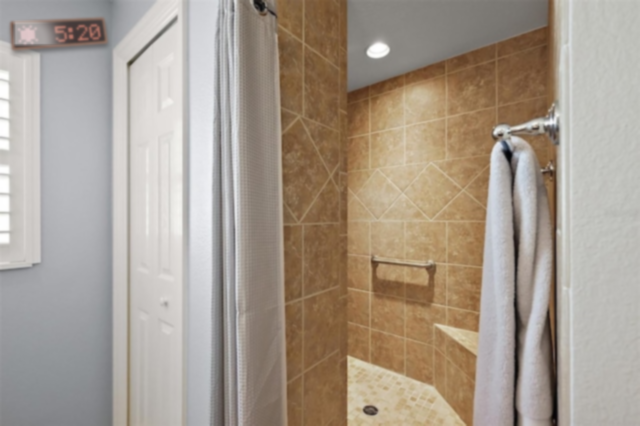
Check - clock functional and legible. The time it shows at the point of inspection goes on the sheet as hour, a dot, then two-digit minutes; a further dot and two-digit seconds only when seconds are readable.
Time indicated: 5.20
